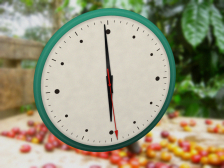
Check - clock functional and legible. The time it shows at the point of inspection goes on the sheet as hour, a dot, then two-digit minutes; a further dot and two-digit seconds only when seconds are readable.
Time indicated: 5.59.29
